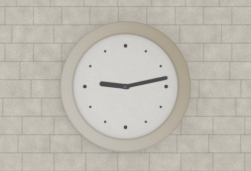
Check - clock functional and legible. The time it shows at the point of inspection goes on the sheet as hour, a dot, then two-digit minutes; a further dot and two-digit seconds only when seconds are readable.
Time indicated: 9.13
